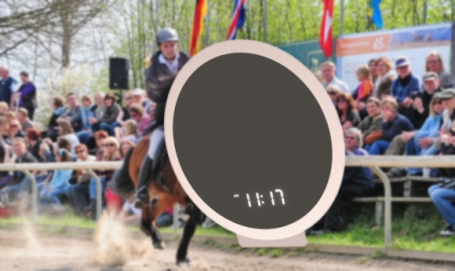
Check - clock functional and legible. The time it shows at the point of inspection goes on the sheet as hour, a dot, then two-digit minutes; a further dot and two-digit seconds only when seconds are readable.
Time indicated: 11.17
